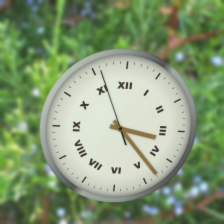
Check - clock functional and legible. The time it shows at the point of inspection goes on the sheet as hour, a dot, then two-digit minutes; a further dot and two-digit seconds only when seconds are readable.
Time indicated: 3.22.56
